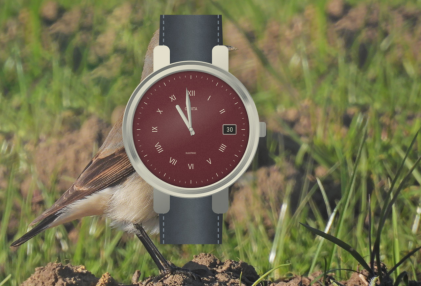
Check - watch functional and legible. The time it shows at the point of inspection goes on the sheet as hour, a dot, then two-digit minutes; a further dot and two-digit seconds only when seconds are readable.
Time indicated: 10.59
